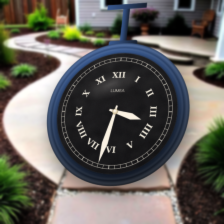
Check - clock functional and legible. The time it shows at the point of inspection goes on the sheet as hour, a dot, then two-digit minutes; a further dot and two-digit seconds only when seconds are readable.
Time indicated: 3.32
